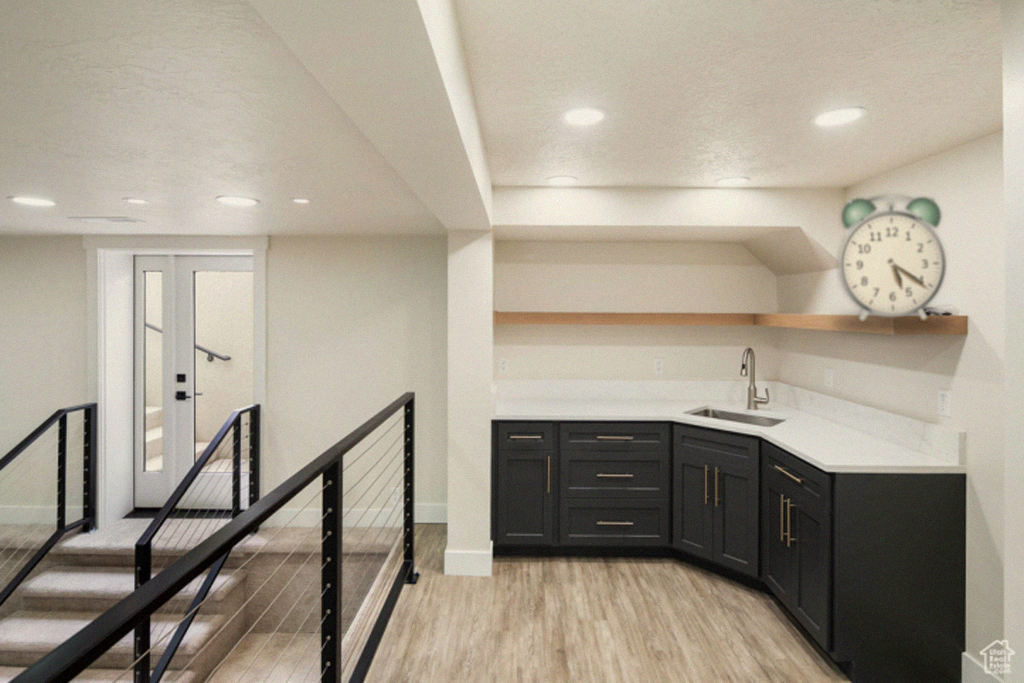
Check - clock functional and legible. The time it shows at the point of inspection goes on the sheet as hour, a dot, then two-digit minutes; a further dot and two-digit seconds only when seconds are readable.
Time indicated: 5.21
